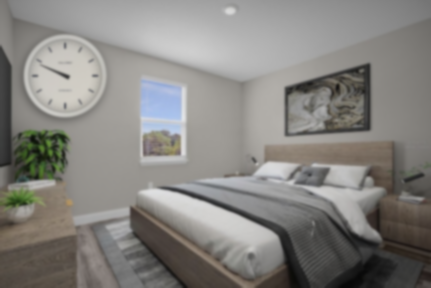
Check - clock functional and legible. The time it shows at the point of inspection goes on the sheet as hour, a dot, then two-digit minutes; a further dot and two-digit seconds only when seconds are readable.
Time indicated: 9.49
